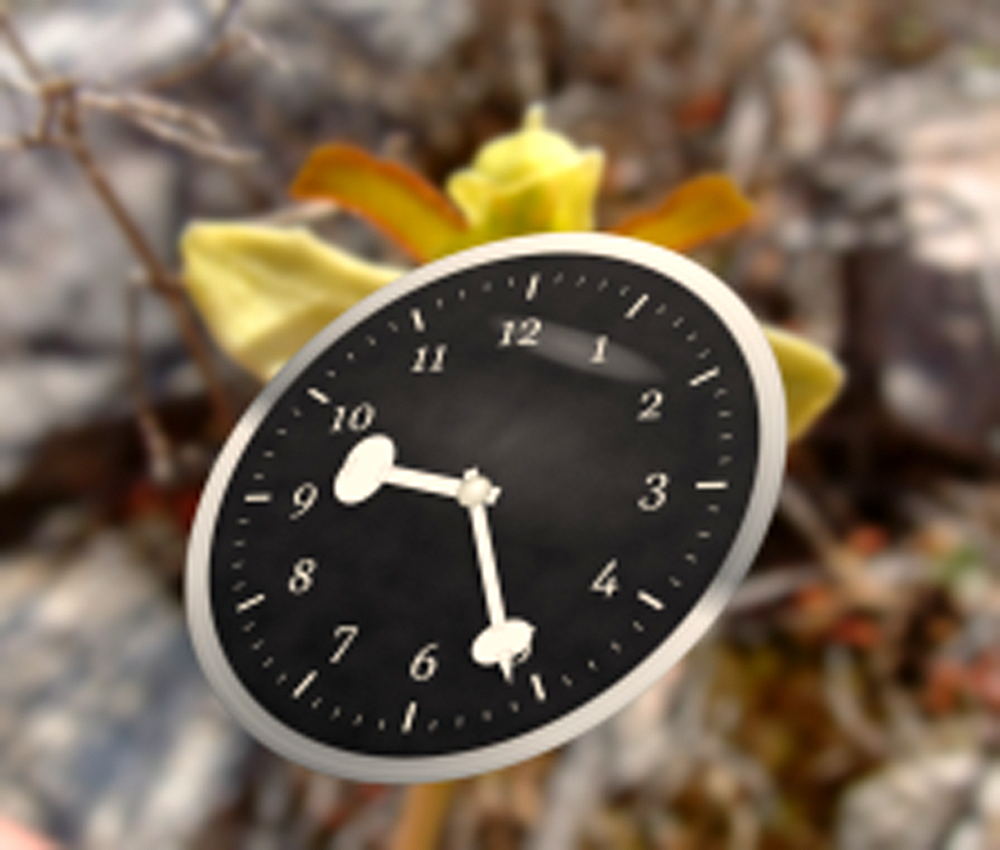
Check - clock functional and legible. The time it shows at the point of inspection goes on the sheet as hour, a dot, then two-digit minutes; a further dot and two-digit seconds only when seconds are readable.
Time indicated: 9.26
